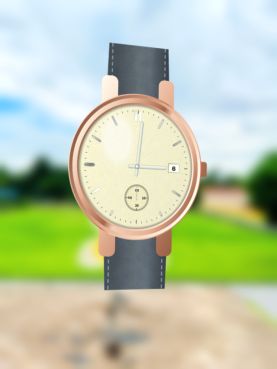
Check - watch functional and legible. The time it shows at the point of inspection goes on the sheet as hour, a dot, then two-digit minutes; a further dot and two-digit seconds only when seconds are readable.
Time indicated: 3.01
